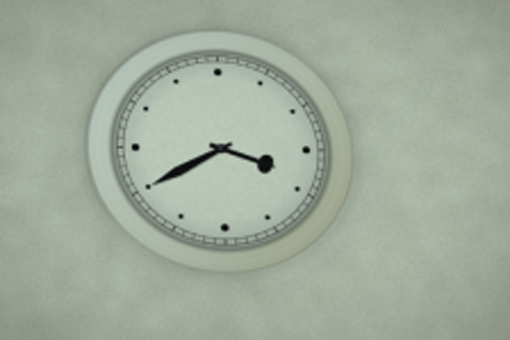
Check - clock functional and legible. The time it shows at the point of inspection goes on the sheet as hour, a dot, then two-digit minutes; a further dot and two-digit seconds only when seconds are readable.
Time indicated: 3.40
